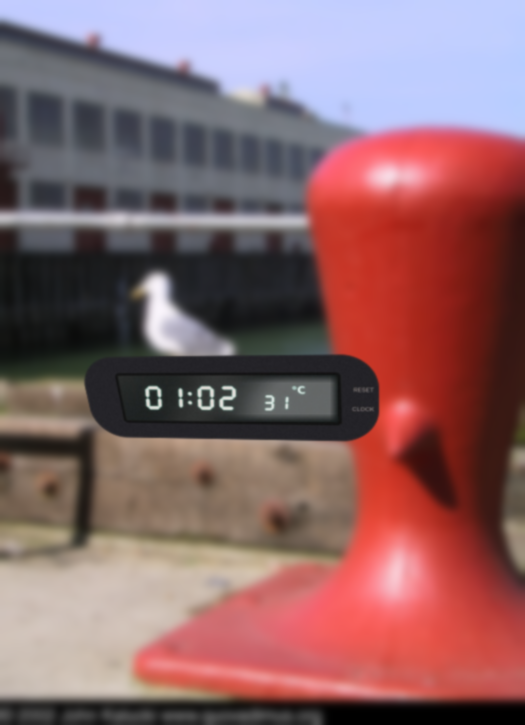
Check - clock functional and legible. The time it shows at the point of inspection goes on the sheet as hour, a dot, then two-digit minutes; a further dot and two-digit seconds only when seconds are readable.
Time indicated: 1.02
